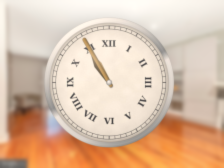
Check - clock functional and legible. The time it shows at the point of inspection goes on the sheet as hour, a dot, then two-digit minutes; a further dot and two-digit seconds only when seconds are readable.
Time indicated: 10.55
